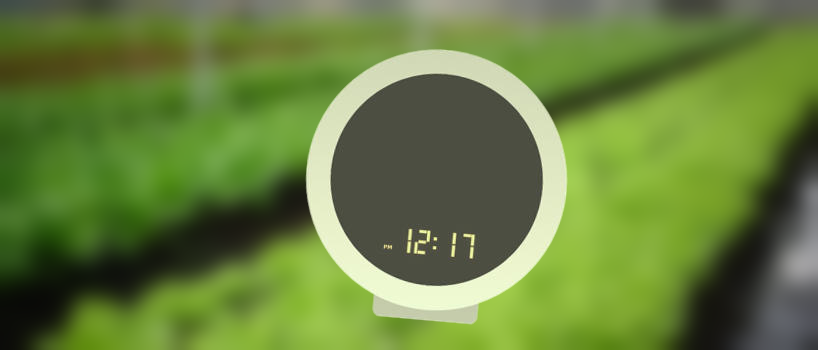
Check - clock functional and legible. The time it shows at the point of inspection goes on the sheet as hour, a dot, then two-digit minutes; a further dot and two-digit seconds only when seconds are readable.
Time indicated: 12.17
